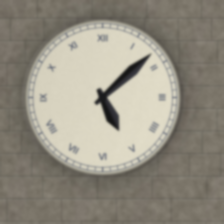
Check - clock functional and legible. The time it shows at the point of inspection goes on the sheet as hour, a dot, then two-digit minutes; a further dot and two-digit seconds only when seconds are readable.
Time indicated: 5.08
